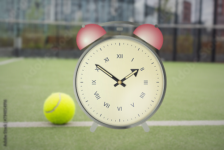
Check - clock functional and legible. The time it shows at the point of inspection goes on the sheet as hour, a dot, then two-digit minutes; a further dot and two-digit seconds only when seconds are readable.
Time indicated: 1.51
